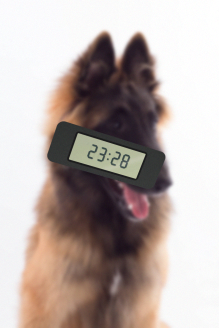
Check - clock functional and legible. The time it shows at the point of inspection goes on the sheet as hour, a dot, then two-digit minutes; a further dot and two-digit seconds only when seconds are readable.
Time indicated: 23.28
